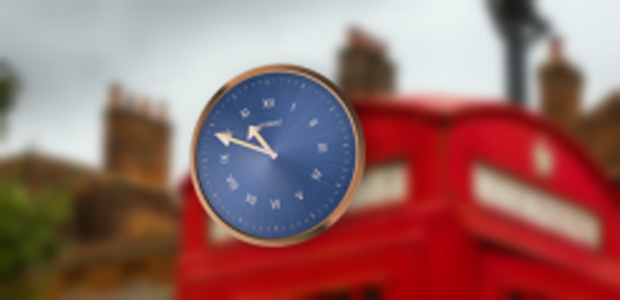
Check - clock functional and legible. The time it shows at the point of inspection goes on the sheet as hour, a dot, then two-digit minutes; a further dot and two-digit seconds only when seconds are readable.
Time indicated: 10.49
